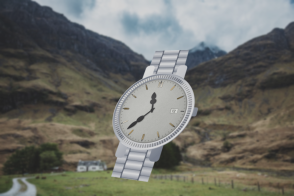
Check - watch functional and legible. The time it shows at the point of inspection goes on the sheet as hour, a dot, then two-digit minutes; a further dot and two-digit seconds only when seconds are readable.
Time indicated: 11.37
